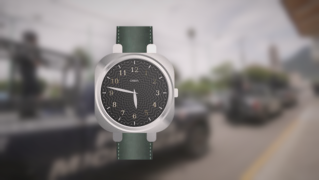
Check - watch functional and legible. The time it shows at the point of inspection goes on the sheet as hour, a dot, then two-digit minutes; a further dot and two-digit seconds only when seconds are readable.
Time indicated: 5.47
